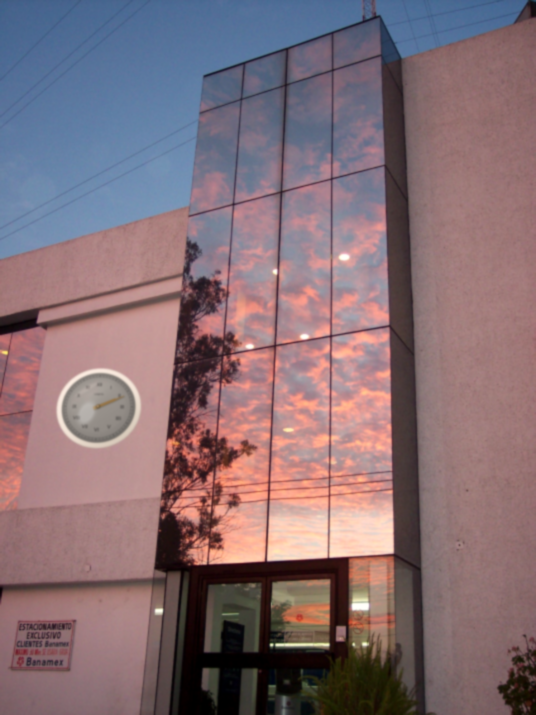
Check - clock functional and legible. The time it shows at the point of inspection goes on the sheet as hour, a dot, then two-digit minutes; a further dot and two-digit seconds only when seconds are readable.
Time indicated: 2.11
